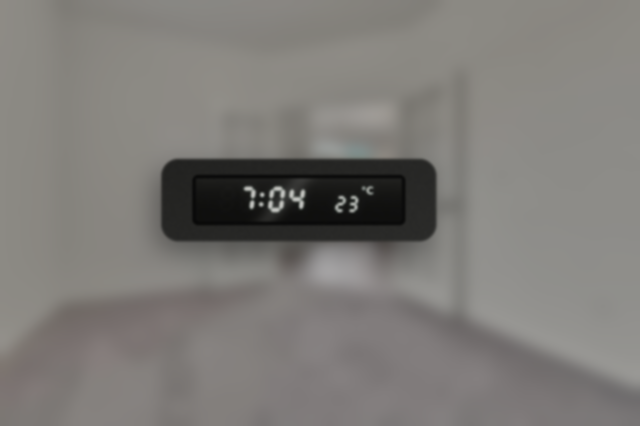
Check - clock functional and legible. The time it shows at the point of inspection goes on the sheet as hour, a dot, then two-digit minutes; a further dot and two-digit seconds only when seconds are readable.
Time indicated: 7.04
